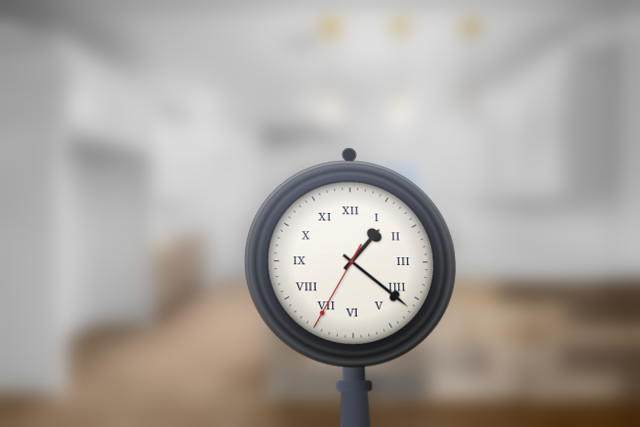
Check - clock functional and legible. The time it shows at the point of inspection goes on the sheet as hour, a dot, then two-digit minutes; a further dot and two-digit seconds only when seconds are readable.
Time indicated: 1.21.35
